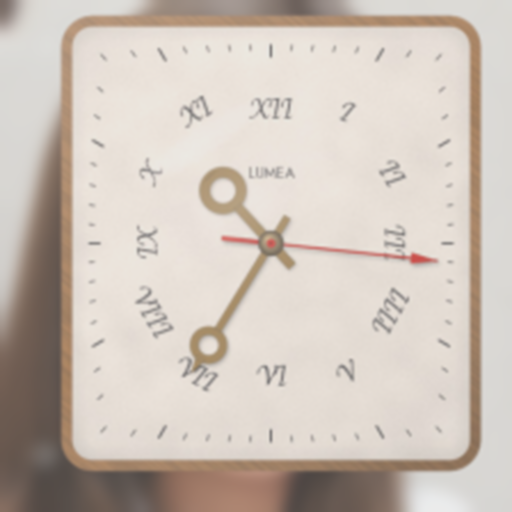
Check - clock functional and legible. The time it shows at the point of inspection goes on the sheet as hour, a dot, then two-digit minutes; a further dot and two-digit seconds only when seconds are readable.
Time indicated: 10.35.16
